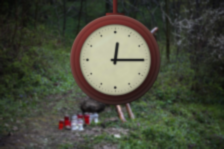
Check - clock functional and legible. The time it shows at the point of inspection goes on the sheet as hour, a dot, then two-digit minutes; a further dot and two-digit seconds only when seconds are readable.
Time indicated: 12.15
